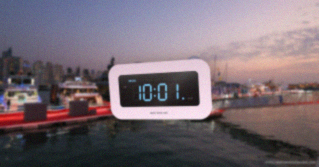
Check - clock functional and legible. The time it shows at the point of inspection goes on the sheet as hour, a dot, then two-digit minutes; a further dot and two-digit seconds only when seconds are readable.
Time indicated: 10.01
